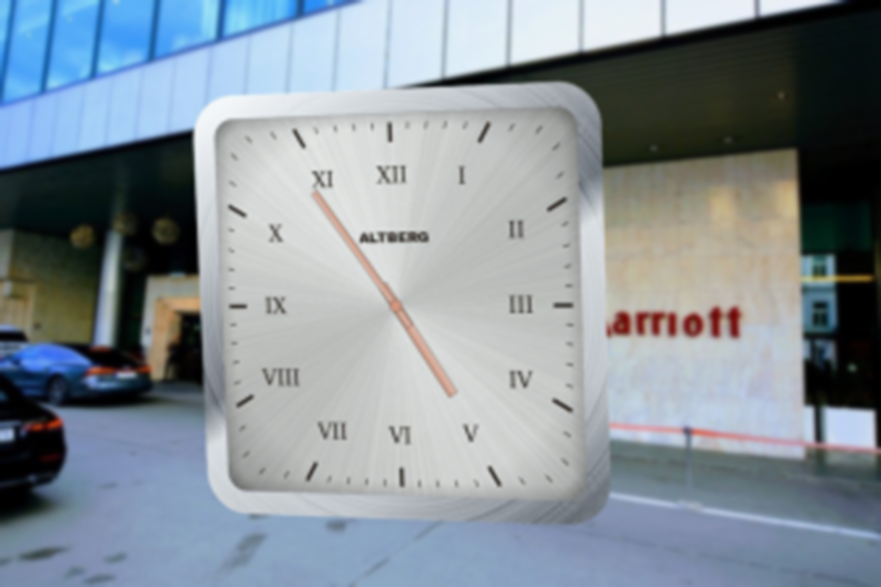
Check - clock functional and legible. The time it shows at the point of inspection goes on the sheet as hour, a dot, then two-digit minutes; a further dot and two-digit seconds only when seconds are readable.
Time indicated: 4.54
